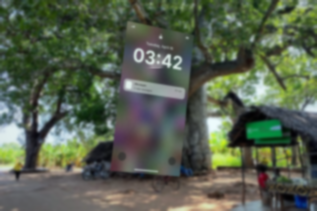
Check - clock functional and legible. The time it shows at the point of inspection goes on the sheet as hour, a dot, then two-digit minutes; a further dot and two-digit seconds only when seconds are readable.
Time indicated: 3.42
